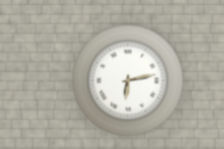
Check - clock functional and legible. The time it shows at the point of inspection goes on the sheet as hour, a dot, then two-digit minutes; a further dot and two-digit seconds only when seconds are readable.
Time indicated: 6.13
